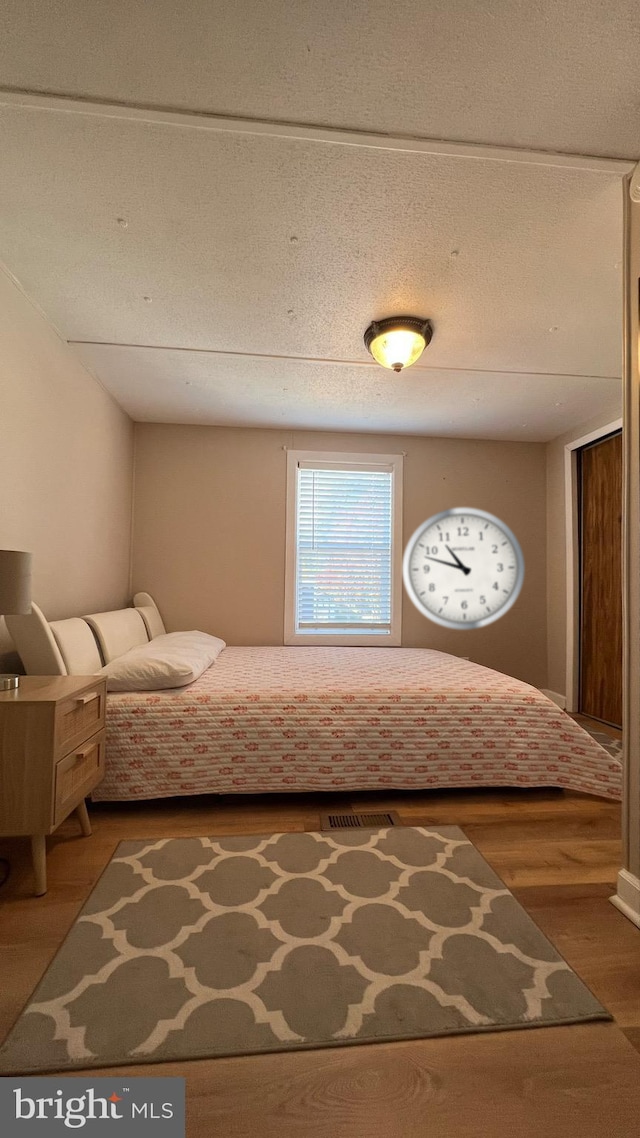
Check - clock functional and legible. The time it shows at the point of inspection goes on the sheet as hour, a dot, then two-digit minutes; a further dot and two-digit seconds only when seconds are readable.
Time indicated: 10.48
